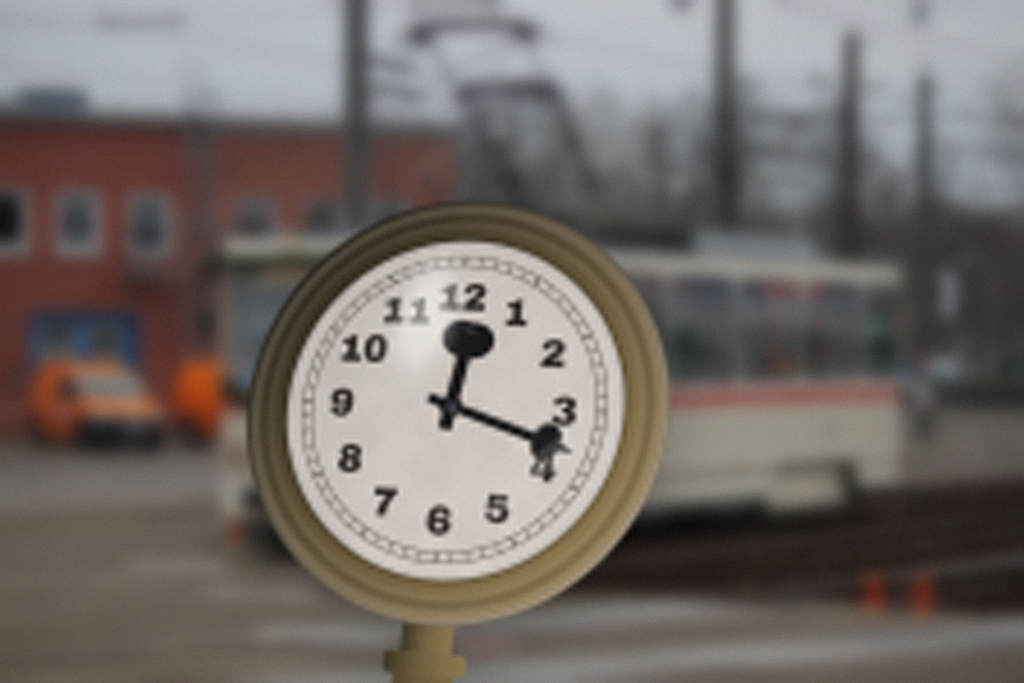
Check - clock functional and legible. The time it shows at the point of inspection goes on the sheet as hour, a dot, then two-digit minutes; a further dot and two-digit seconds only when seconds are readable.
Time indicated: 12.18
